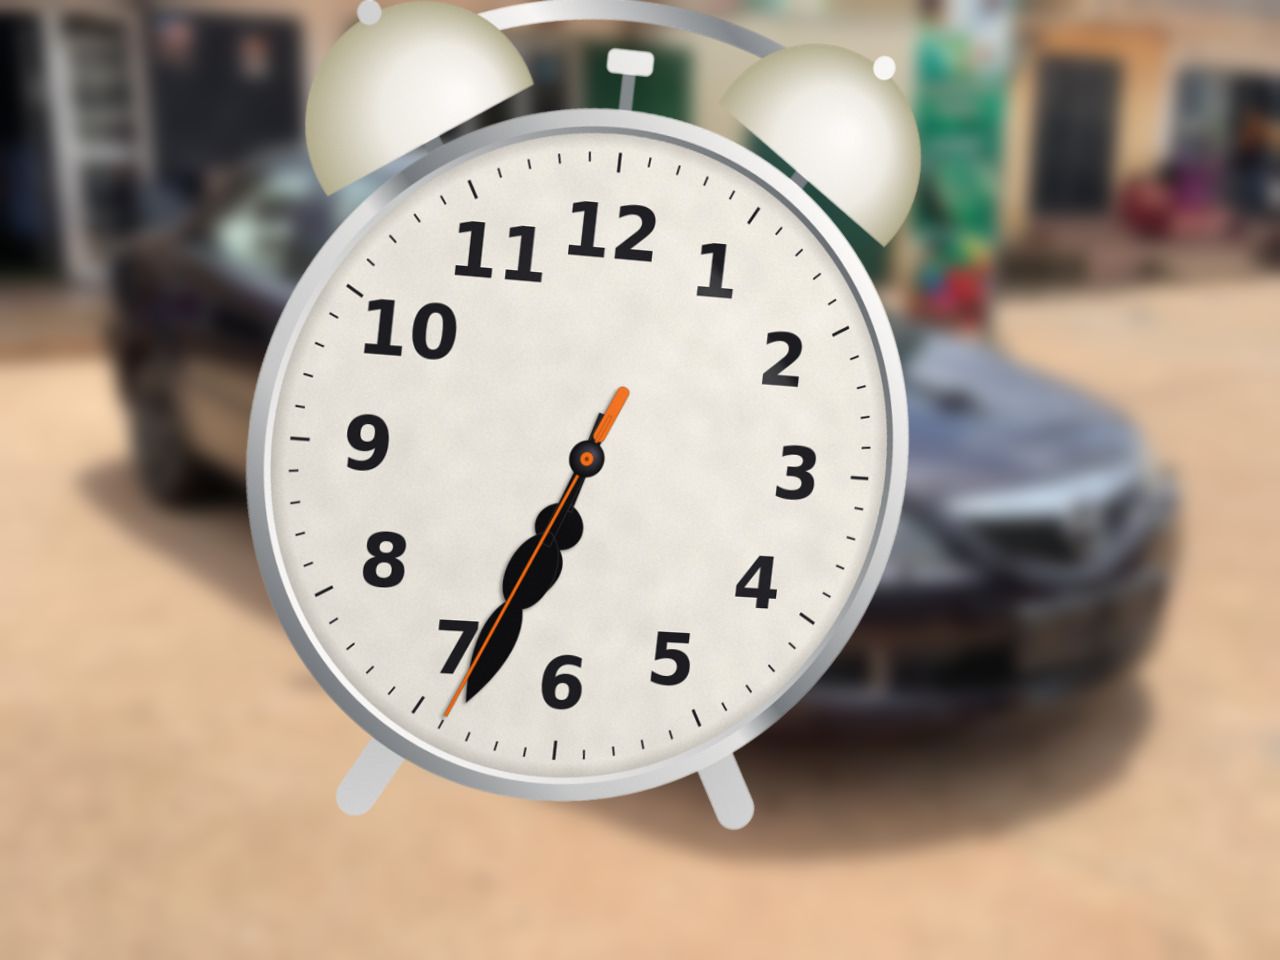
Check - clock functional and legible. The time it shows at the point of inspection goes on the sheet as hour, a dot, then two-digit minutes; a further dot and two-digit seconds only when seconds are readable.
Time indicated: 6.33.34
